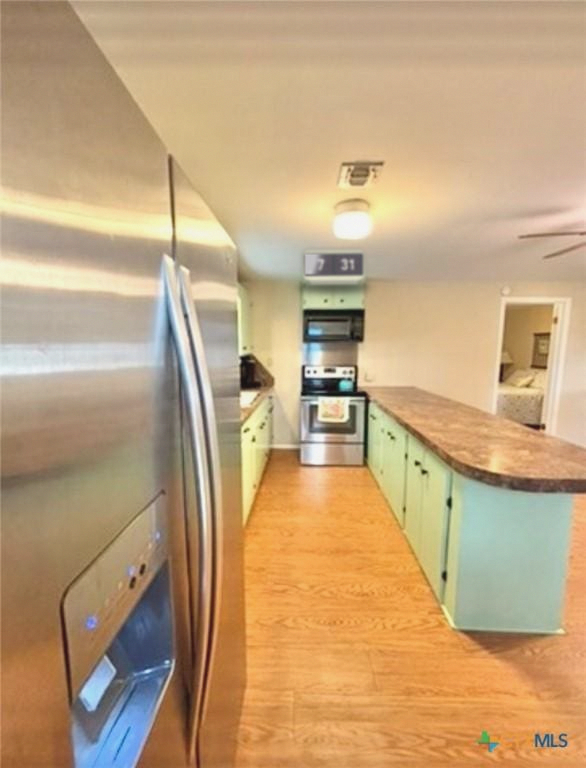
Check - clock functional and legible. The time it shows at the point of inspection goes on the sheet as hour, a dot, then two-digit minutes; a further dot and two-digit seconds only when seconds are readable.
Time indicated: 7.31
